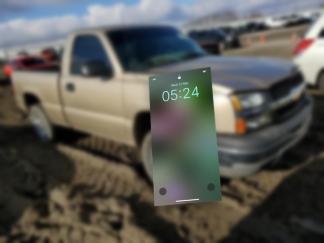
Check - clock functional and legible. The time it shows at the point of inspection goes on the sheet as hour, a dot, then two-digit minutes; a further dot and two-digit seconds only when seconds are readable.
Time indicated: 5.24
